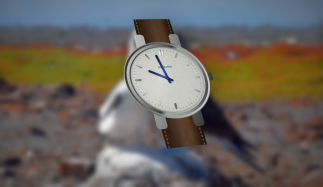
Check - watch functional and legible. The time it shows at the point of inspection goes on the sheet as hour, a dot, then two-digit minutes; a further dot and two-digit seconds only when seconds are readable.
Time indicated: 9.58
